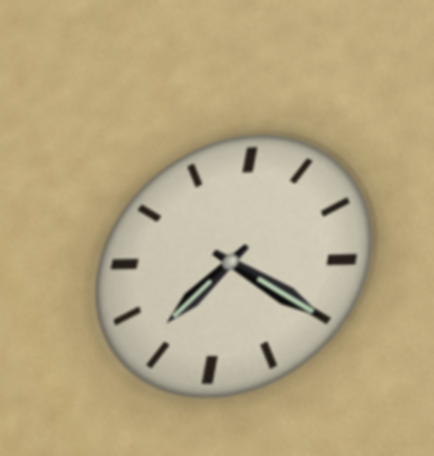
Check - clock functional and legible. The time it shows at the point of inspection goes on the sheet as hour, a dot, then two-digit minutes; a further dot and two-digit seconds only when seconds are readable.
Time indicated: 7.20
